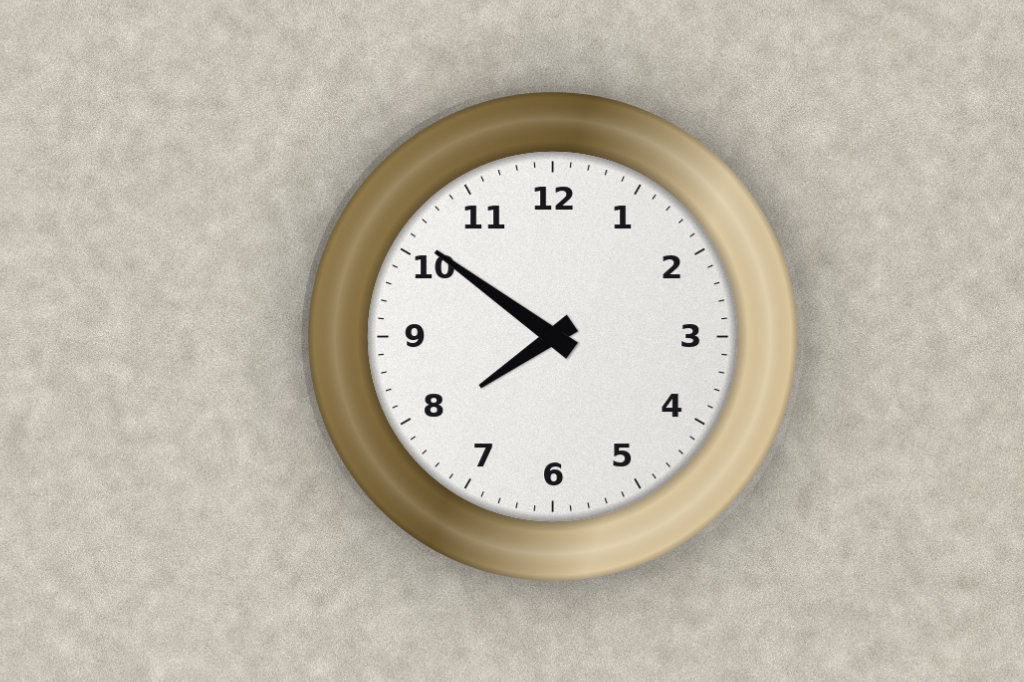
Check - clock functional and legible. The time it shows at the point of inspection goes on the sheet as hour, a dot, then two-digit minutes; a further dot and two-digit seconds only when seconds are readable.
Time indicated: 7.51
